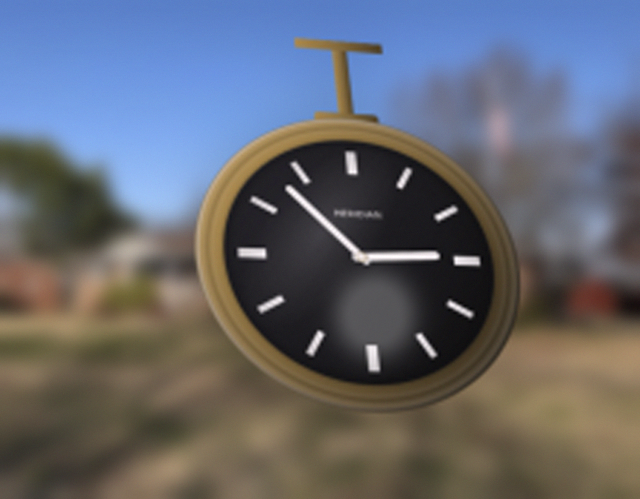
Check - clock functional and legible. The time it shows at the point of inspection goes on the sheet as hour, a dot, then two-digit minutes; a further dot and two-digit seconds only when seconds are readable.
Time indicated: 2.53
